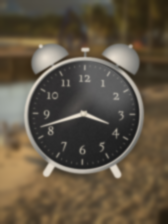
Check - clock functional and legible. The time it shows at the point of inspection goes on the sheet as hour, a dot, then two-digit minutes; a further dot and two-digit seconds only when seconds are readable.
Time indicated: 3.42
